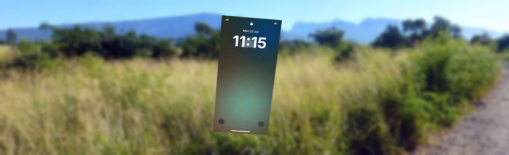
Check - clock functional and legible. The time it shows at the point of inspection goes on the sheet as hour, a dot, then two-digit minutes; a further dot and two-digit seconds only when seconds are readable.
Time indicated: 11.15
